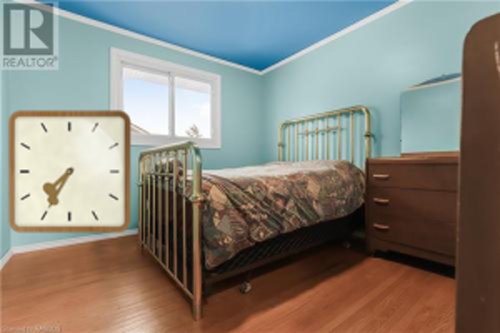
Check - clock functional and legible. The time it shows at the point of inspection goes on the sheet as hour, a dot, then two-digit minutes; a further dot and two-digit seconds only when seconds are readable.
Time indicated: 7.35
